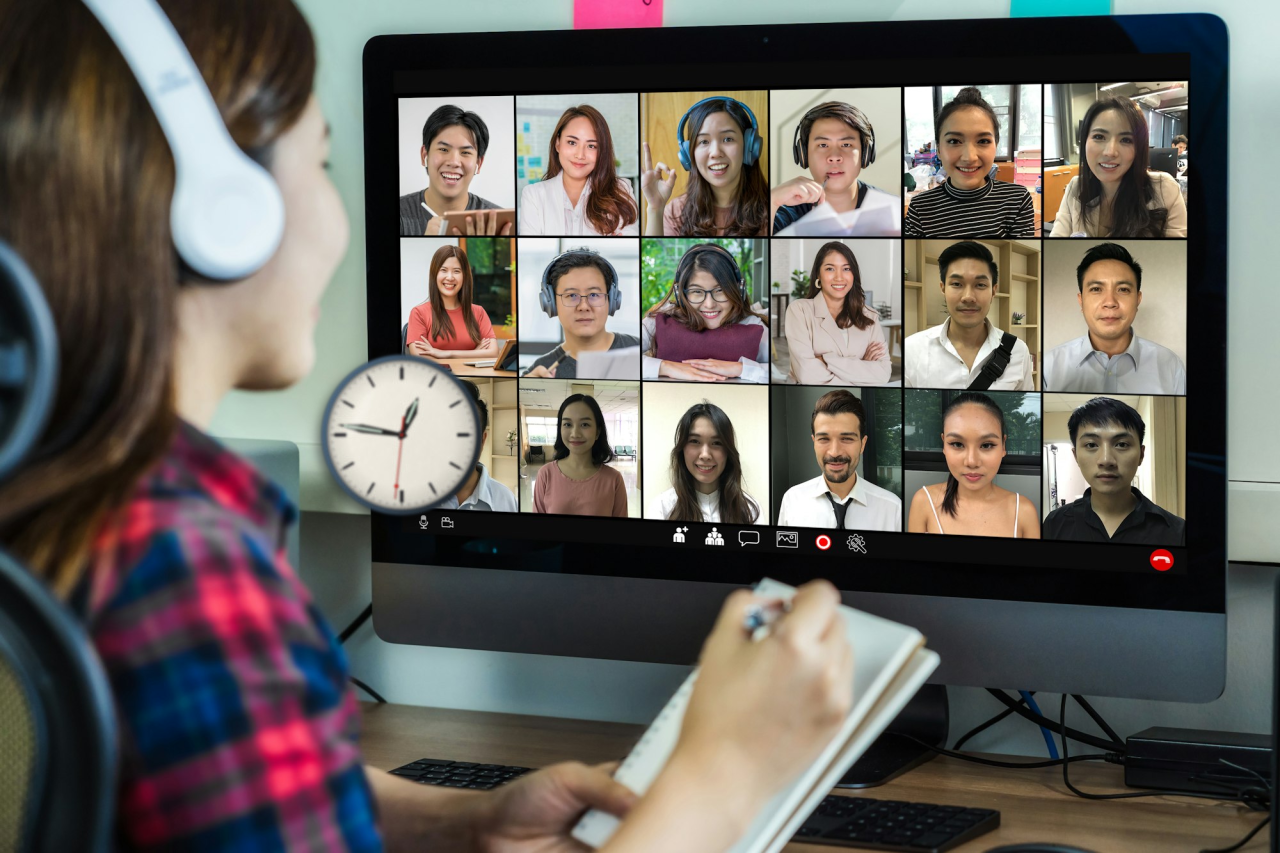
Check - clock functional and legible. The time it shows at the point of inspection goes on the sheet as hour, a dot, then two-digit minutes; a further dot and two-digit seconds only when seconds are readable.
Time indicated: 12.46.31
